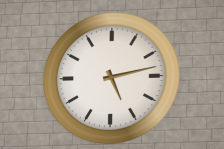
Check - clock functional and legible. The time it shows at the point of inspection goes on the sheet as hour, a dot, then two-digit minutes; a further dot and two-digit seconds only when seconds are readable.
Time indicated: 5.13
